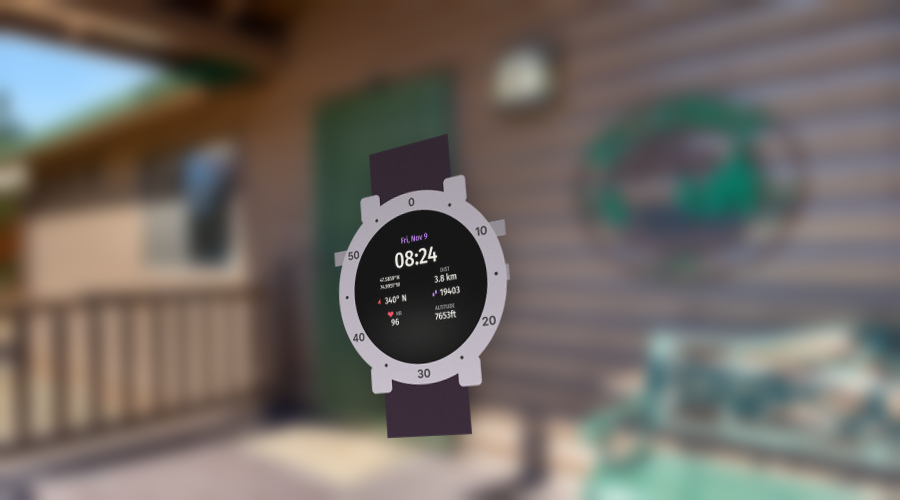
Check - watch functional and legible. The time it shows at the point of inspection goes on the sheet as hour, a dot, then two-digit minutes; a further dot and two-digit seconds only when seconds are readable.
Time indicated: 8.24
